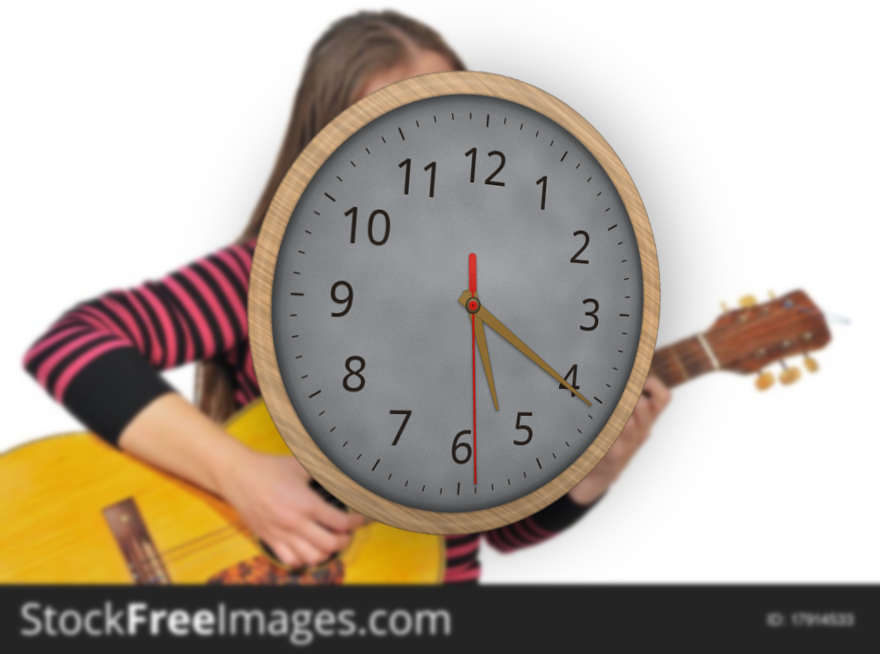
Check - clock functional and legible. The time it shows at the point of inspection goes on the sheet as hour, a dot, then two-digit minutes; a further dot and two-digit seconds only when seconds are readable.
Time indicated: 5.20.29
